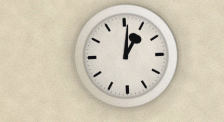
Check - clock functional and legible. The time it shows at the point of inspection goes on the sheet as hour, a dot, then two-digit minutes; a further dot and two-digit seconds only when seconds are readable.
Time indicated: 1.01
